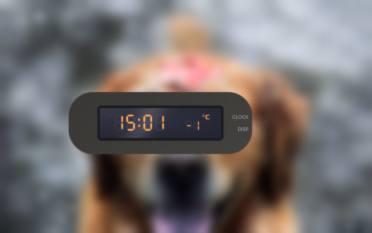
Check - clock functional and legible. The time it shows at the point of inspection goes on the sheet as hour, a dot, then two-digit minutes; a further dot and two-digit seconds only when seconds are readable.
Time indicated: 15.01
